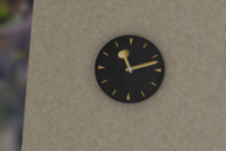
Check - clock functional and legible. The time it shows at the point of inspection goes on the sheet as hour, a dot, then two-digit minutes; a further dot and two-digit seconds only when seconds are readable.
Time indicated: 11.12
